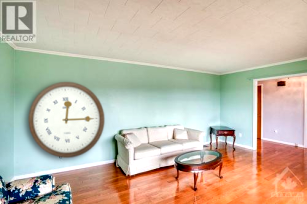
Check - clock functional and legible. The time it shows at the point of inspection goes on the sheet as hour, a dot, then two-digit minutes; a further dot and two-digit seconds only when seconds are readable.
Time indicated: 12.15
